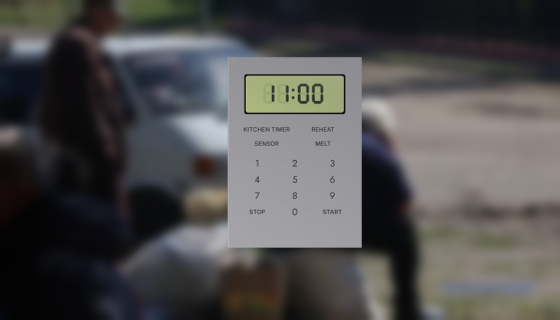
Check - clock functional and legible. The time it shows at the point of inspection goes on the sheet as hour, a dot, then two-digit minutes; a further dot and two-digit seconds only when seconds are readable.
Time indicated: 11.00
